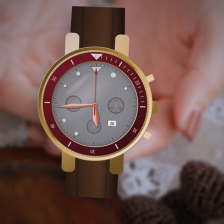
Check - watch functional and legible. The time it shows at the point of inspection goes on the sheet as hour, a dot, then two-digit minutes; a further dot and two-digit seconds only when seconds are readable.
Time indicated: 5.44
